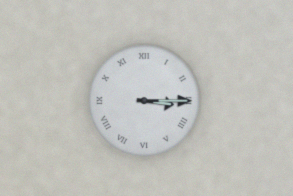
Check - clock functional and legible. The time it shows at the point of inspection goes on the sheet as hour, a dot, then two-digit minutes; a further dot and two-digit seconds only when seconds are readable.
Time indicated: 3.15
